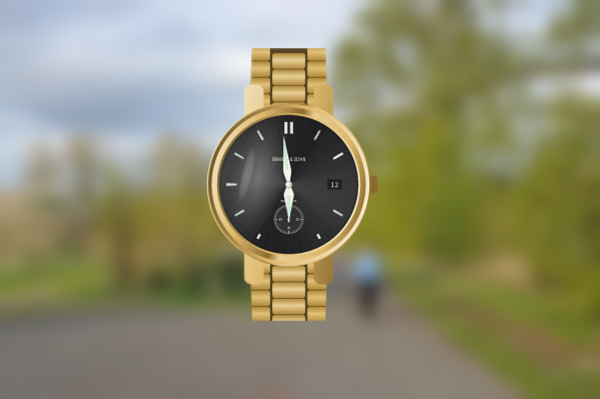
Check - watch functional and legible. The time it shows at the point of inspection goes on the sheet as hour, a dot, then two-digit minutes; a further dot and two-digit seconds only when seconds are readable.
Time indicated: 5.59
